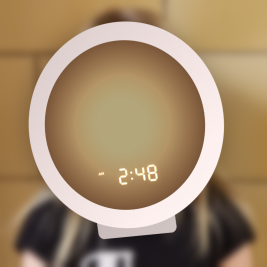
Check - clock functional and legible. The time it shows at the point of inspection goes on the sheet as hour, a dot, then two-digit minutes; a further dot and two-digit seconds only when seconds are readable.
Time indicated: 2.48
